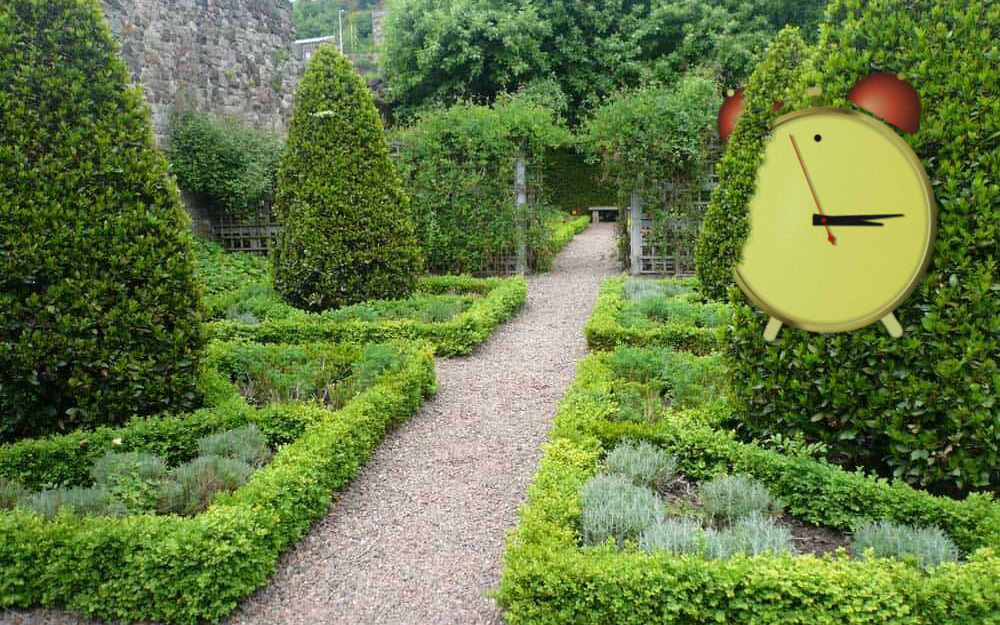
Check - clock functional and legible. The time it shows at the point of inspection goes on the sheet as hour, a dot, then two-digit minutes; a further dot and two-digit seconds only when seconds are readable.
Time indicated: 3.14.57
